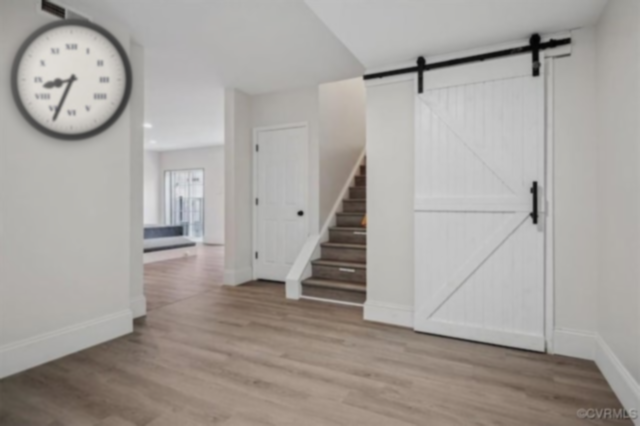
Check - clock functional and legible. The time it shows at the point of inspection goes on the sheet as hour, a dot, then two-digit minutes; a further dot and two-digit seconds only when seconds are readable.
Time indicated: 8.34
